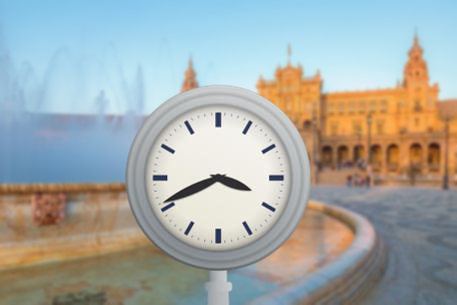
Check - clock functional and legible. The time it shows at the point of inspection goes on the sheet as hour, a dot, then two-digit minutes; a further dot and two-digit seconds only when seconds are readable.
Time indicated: 3.41
